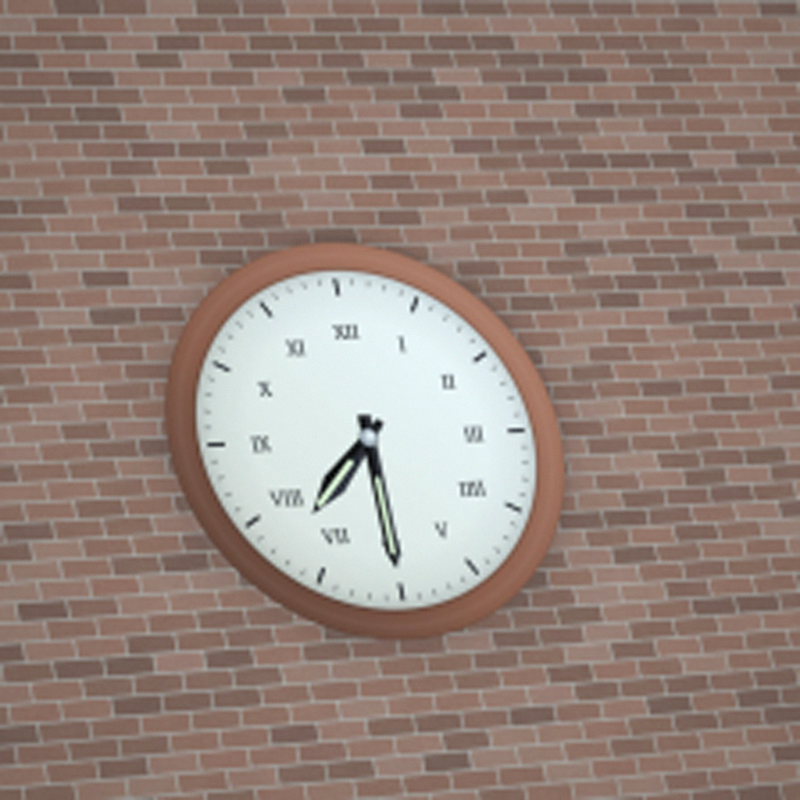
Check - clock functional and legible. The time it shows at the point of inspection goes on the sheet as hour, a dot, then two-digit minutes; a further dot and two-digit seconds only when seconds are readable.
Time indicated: 7.30
